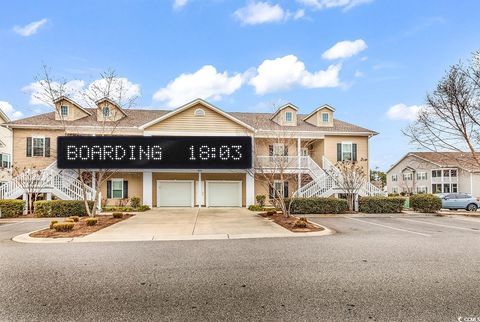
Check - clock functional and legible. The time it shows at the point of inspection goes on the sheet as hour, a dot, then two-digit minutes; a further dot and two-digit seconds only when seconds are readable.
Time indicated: 18.03
